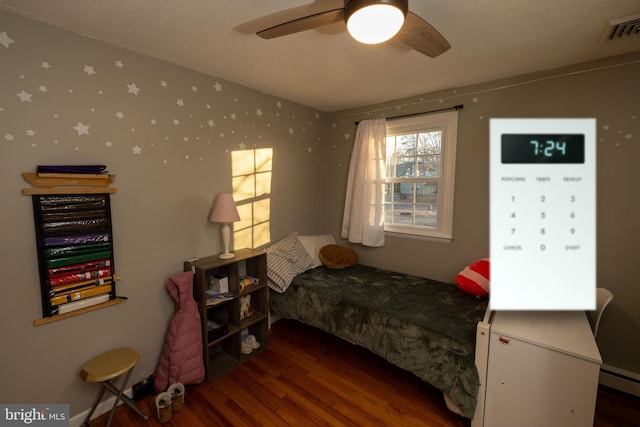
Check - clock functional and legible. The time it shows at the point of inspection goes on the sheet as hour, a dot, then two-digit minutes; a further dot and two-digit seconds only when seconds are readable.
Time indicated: 7.24
